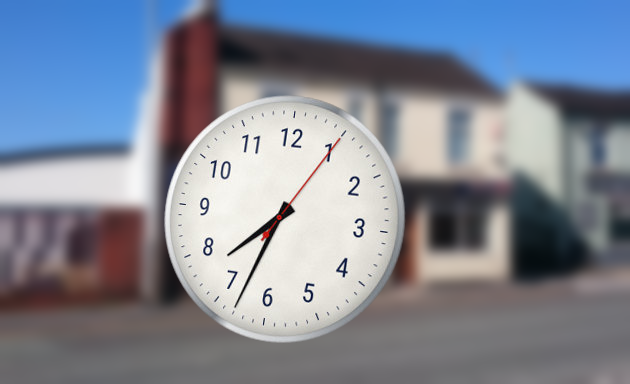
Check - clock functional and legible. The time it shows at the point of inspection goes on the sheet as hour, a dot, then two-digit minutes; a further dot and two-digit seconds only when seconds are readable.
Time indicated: 7.33.05
